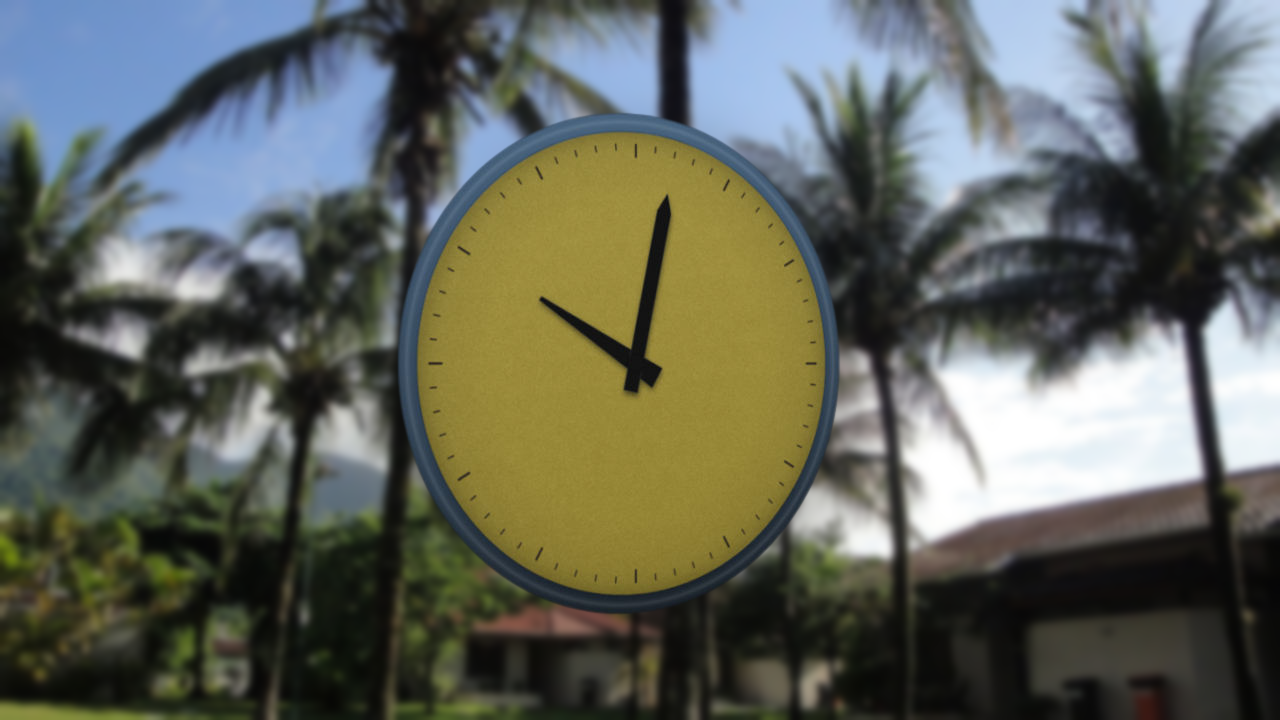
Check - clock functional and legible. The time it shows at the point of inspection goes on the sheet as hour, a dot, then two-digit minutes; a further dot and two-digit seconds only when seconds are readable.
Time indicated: 10.02
